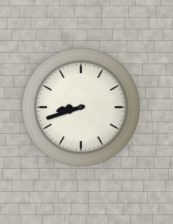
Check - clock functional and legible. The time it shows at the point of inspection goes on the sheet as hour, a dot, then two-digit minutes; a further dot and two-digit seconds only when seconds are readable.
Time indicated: 8.42
